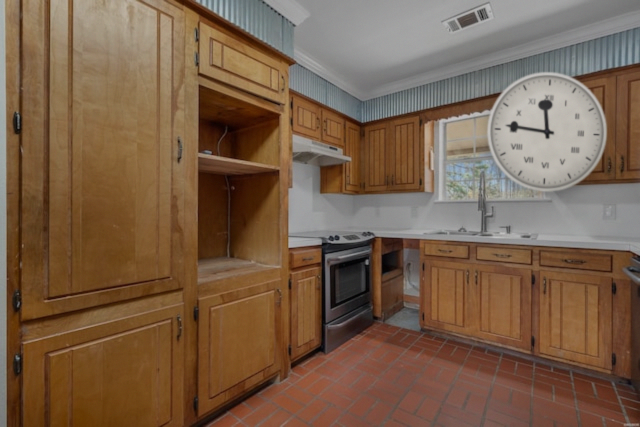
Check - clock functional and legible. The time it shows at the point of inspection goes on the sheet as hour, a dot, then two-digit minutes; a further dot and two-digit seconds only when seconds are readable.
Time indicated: 11.46
